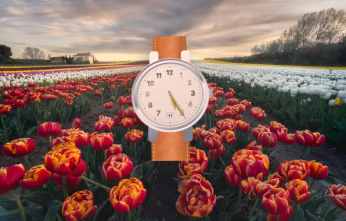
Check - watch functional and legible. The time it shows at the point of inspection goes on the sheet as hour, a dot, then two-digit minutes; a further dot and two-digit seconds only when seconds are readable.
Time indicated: 5.25
